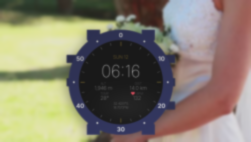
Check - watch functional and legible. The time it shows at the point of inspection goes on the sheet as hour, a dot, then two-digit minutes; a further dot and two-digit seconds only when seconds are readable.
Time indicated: 6.16
